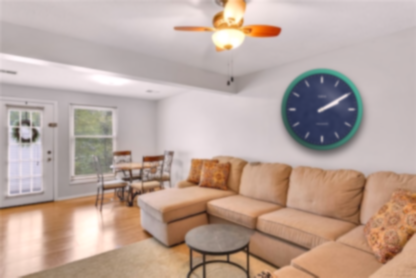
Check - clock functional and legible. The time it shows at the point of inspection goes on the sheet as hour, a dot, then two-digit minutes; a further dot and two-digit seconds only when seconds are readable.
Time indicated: 2.10
